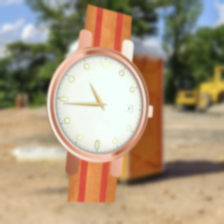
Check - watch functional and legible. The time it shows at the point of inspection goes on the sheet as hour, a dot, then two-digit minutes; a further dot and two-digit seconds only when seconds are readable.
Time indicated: 10.44
